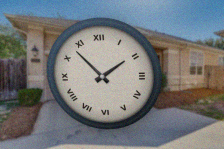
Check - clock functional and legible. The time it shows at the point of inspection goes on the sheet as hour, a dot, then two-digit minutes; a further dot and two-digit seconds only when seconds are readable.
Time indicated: 1.53
